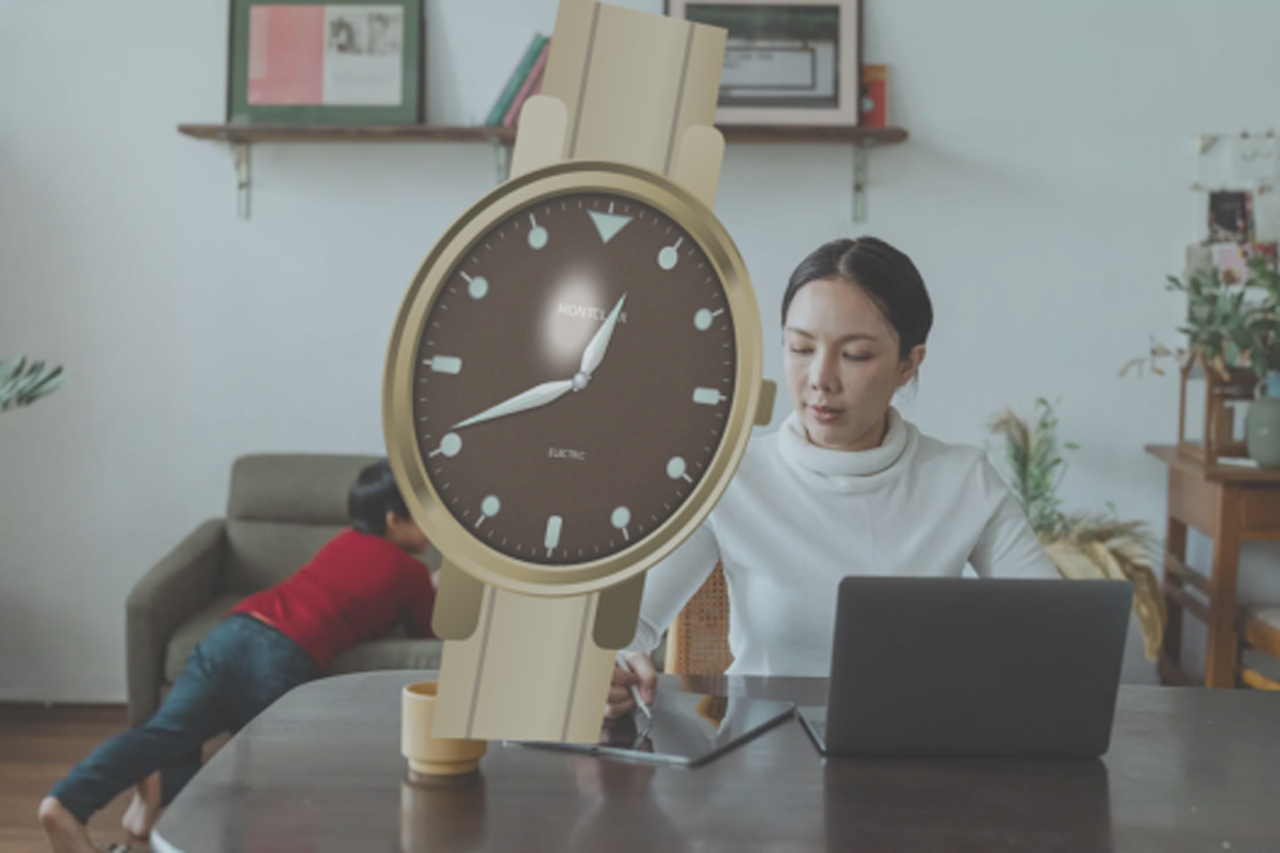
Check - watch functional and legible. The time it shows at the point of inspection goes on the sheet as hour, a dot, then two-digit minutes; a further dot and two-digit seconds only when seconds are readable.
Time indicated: 12.41
